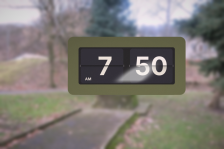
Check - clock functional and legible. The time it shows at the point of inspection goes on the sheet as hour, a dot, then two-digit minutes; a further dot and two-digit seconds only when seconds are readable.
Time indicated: 7.50
